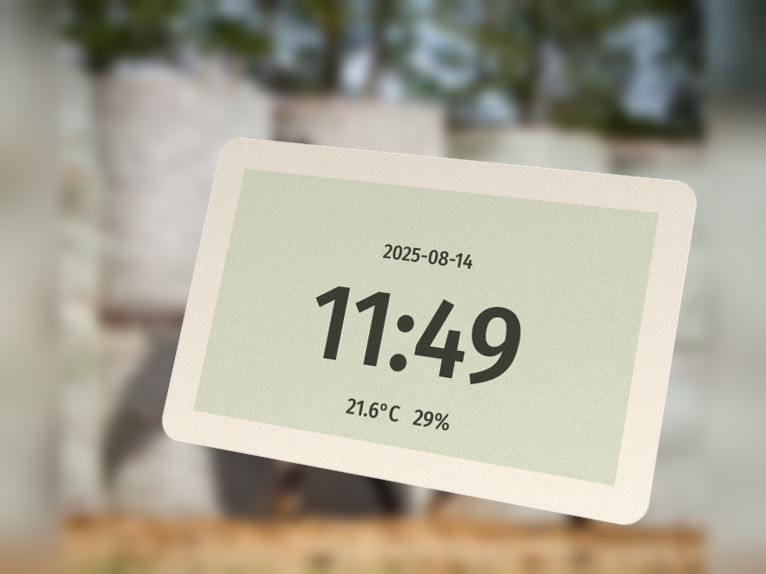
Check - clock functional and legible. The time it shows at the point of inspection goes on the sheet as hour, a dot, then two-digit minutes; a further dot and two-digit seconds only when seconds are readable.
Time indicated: 11.49
